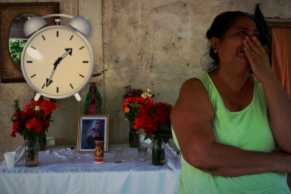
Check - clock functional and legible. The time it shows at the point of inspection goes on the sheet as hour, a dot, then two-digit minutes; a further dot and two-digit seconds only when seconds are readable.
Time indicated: 1.34
